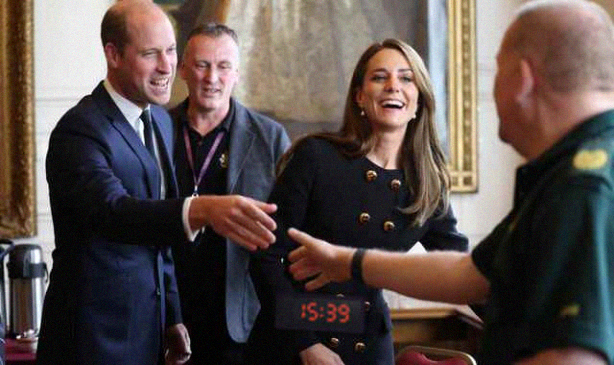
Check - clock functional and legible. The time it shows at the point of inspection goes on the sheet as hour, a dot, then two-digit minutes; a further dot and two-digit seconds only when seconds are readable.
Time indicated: 15.39
